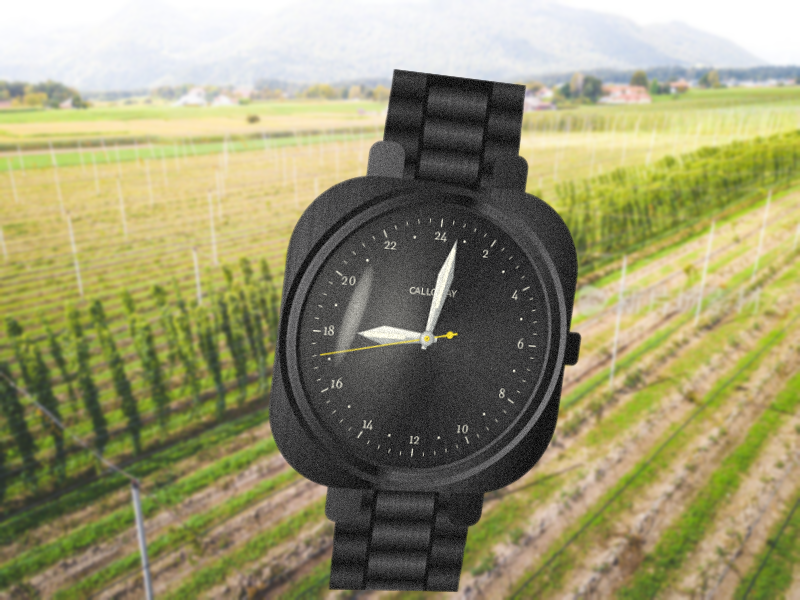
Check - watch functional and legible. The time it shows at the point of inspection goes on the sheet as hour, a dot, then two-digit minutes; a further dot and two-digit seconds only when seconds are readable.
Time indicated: 18.01.43
